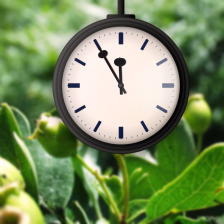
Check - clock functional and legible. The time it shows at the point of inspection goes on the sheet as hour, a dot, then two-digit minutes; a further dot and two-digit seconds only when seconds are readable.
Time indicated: 11.55
